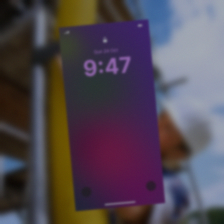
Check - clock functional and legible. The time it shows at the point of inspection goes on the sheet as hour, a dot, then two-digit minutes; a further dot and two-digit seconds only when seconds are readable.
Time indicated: 9.47
